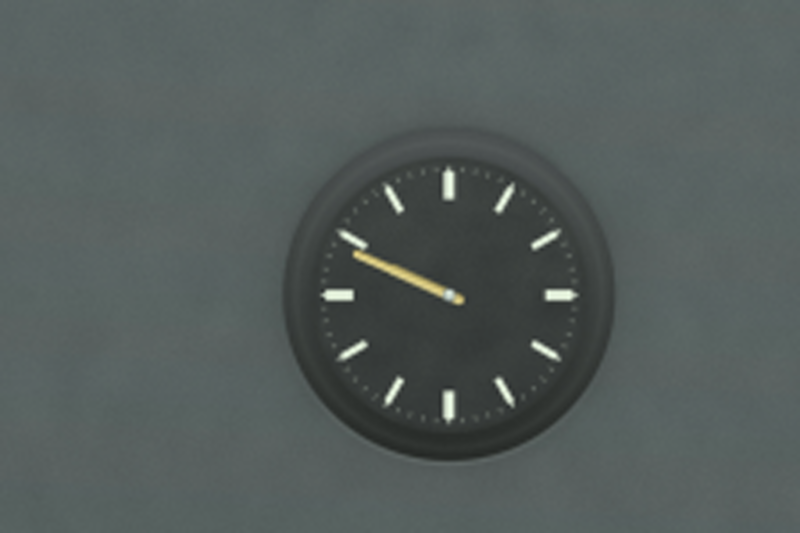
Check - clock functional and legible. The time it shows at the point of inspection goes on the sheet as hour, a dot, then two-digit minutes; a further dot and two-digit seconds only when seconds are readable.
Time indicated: 9.49
